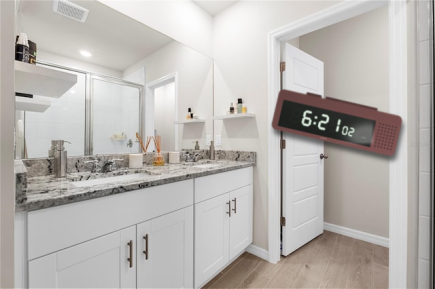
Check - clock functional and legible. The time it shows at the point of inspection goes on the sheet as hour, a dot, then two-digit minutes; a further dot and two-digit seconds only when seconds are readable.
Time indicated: 6.21.02
